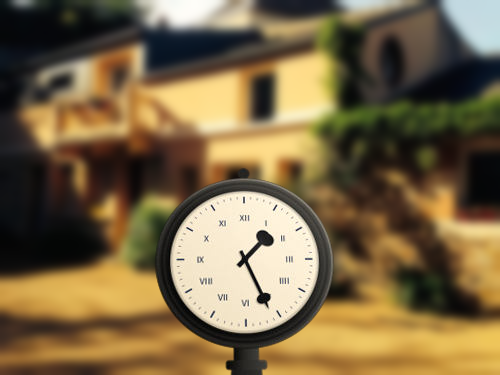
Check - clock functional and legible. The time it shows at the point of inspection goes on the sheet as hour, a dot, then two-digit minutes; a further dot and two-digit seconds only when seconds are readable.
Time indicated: 1.26
